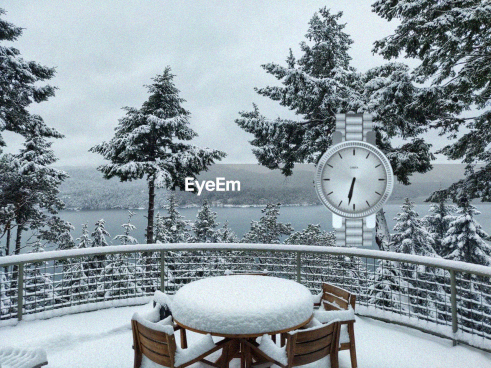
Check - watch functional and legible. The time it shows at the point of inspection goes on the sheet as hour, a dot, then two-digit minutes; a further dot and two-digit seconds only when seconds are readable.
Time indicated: 6.32
